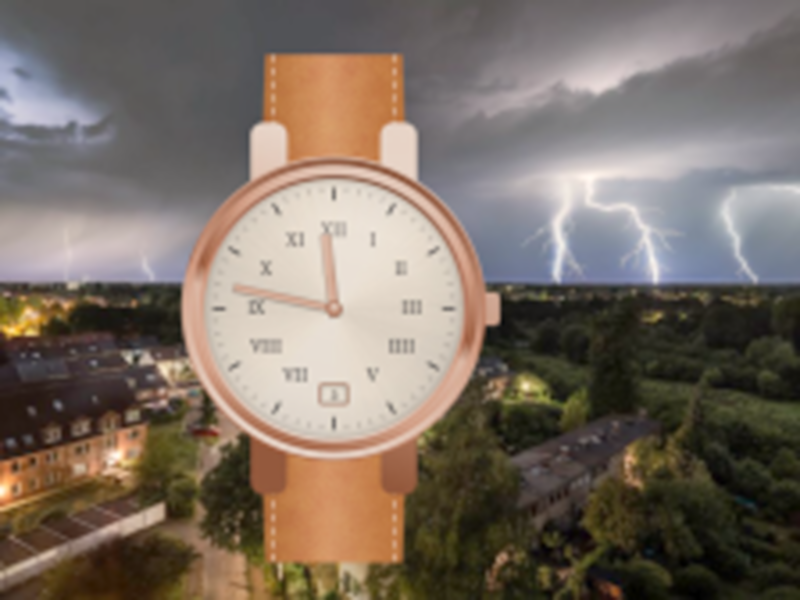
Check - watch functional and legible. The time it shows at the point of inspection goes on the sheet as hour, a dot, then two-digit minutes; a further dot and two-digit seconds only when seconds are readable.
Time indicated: 11.47
